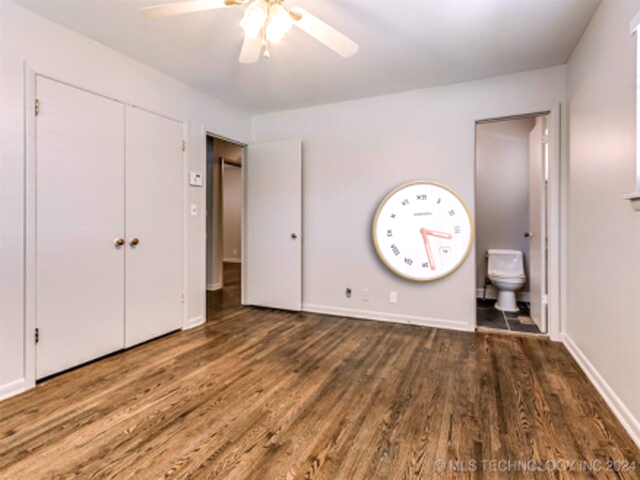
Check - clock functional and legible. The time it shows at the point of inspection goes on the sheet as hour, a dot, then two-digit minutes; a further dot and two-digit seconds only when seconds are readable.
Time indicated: 3.28
